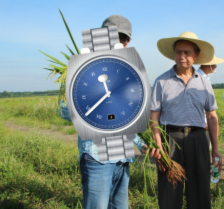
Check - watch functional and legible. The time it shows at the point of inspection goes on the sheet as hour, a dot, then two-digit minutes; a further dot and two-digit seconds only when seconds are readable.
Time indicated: 11.39
